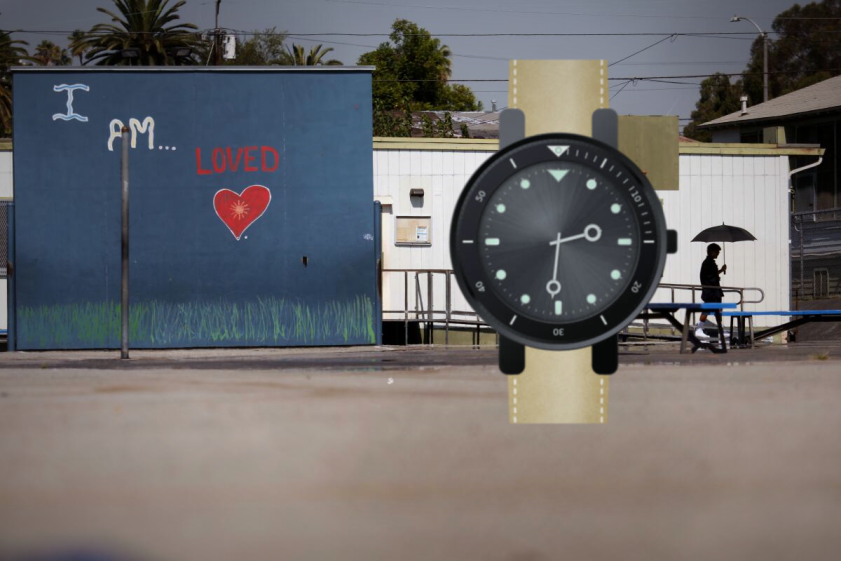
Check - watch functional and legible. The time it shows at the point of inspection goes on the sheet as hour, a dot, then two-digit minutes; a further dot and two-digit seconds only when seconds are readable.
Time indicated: 2.31
